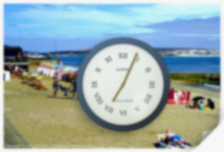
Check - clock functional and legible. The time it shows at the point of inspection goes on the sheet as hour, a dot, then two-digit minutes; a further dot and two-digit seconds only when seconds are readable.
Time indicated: 7.04
